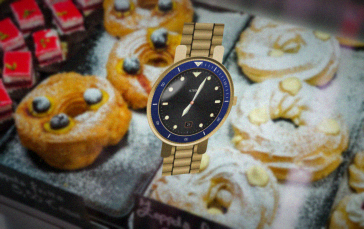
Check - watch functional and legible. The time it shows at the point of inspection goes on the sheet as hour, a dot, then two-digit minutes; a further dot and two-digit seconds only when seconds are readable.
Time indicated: 7.04
